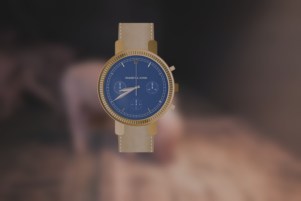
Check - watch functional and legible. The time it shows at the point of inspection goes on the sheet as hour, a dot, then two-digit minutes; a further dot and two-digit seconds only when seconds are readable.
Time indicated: 8.40
